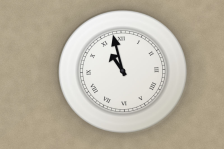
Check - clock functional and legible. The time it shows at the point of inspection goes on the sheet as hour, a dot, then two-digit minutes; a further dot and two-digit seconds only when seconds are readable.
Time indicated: 10.58
